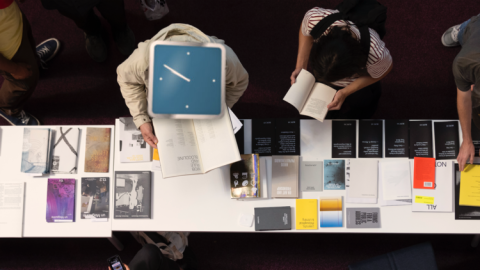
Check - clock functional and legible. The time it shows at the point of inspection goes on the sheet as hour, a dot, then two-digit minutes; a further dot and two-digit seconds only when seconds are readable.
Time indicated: 9.50
